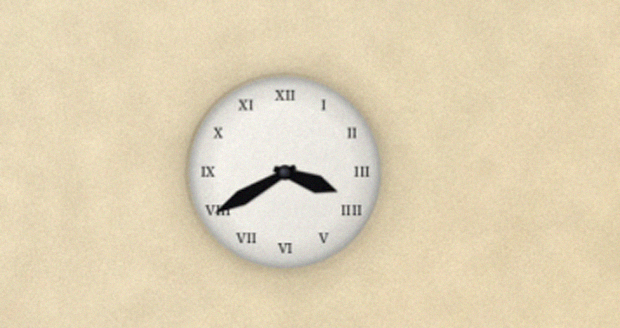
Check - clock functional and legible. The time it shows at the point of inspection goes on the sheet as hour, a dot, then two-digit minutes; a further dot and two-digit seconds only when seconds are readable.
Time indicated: 3.40
